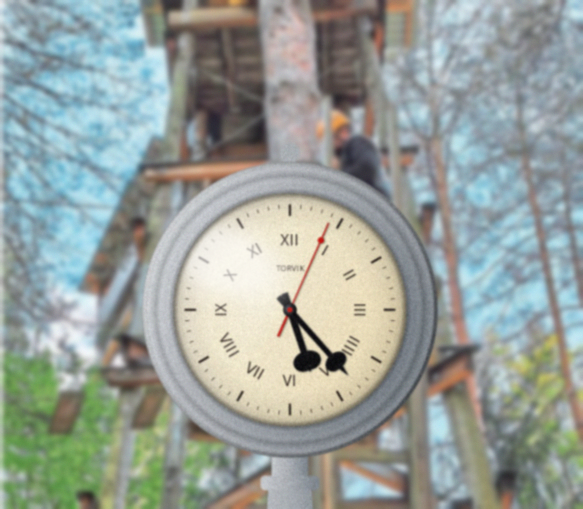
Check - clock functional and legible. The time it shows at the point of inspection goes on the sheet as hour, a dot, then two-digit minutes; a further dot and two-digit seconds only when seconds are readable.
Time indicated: 5.23.04
